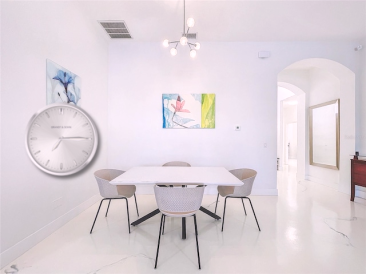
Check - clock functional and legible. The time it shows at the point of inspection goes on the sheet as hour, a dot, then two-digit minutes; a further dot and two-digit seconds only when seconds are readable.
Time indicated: 7.15
